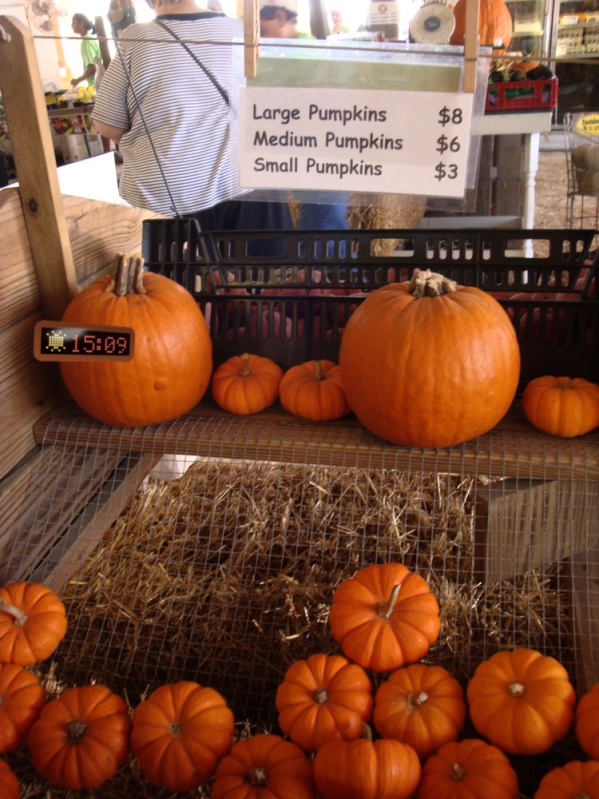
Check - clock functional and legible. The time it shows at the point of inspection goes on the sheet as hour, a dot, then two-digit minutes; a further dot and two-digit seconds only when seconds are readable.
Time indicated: 15.09
